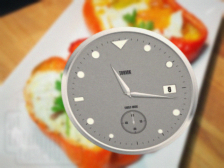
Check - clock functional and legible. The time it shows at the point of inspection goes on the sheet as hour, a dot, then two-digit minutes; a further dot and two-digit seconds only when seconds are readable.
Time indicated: 11.17
